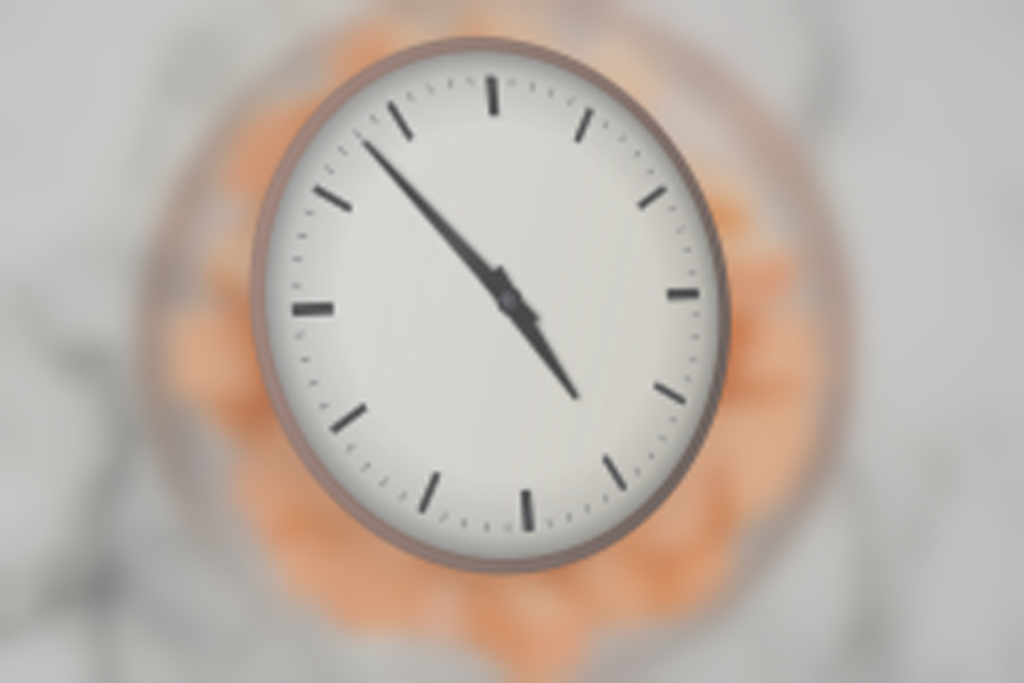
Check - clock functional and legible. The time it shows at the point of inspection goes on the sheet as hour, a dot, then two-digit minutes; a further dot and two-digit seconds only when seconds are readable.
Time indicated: 4.53
